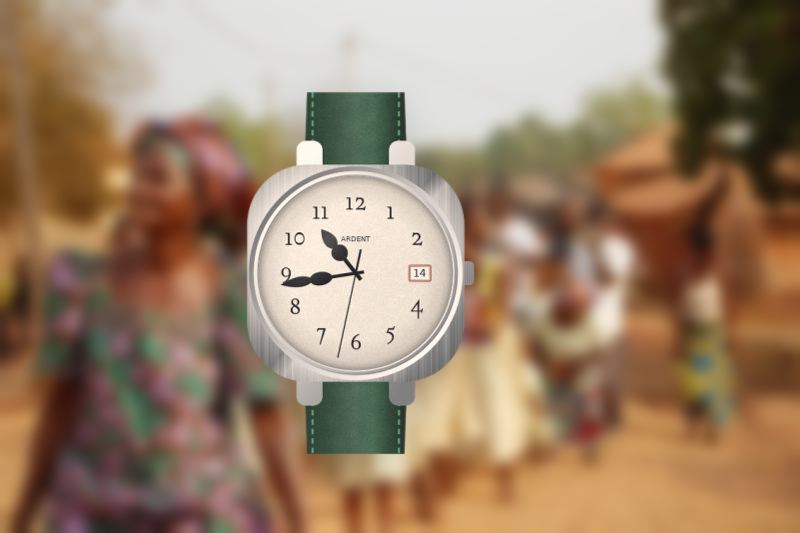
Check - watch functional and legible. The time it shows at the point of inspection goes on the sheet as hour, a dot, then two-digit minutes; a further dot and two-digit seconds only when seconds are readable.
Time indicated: 10.43.32
